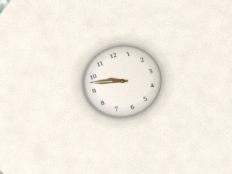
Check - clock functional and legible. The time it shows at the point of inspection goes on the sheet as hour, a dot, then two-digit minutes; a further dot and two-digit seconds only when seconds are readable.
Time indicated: 9.48
